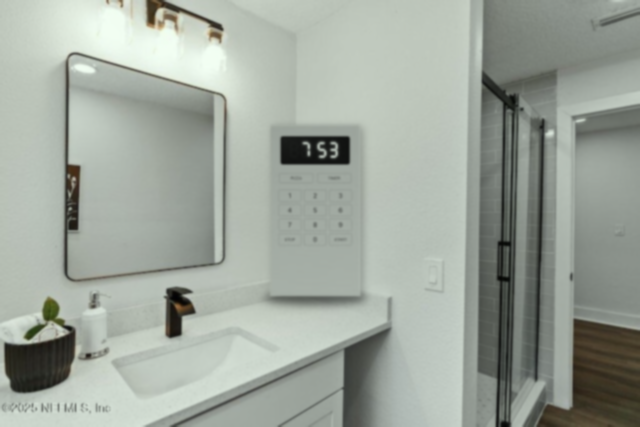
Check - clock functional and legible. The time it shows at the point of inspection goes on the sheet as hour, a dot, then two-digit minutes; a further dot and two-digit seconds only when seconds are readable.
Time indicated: 7.53
